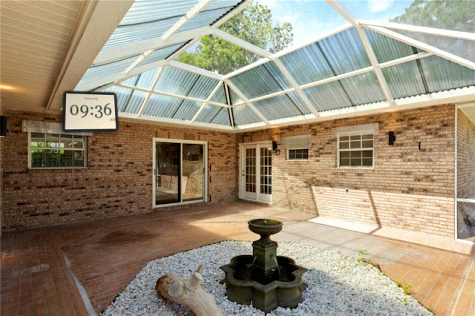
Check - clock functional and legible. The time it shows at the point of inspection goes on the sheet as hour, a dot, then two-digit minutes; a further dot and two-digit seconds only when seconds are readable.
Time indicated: 9.36
